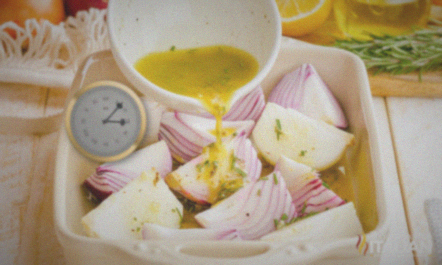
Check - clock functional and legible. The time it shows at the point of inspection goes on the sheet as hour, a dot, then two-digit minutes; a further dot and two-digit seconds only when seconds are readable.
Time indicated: 3.07
